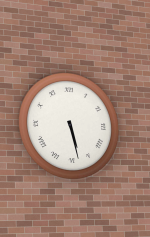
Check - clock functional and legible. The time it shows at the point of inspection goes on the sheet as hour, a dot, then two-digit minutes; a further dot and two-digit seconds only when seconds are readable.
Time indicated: 5.28
